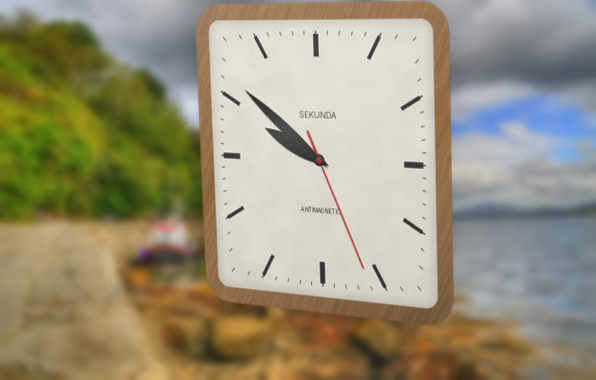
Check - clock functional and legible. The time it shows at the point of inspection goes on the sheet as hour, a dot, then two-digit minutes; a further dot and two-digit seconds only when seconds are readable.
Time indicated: 9.51.26
